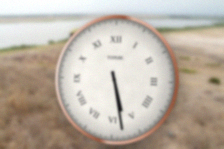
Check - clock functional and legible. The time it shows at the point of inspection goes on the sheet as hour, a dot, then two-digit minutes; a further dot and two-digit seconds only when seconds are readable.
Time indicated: 5.28
